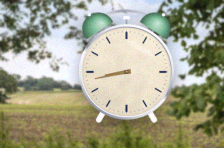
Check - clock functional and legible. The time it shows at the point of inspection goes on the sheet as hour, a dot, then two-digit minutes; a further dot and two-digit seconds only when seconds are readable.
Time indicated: 8.43
